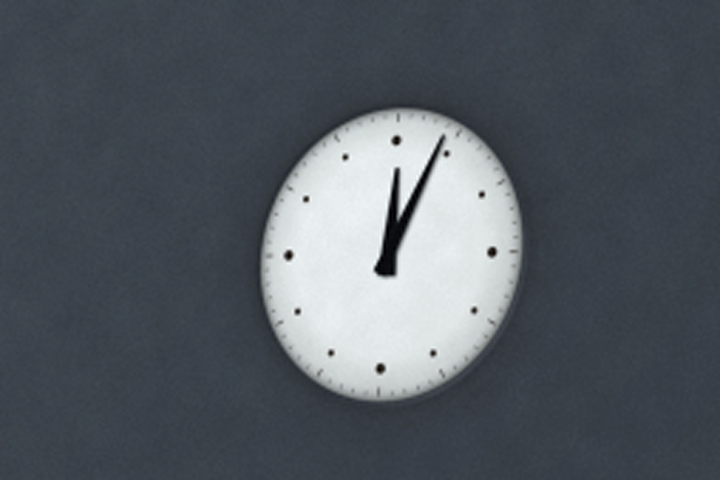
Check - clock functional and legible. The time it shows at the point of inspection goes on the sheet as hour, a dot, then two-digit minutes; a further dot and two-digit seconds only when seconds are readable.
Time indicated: 12.04
